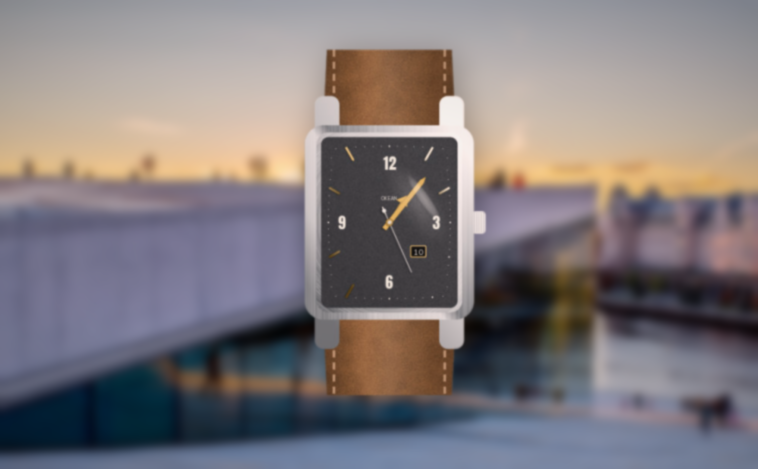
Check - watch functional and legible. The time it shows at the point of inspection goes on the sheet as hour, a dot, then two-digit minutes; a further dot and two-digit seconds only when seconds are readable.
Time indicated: 1.06.26
